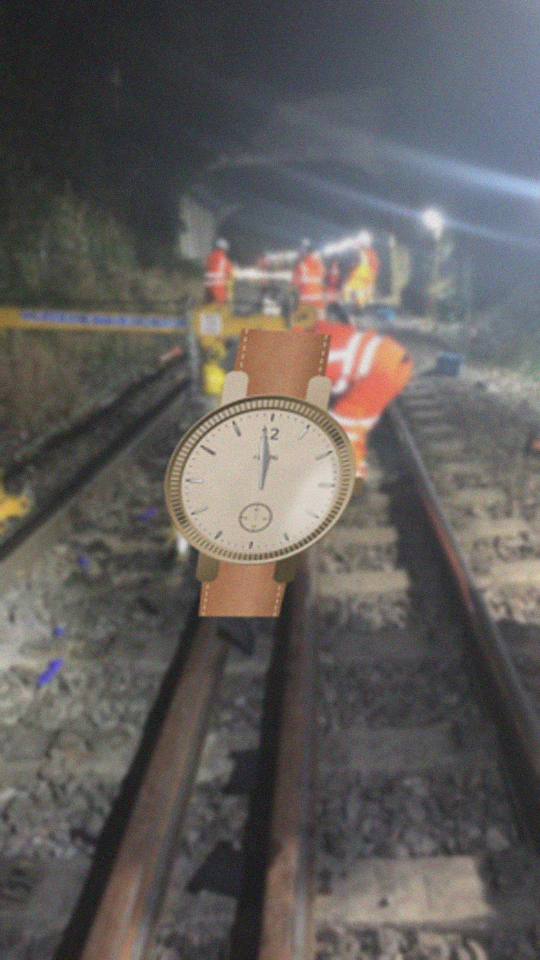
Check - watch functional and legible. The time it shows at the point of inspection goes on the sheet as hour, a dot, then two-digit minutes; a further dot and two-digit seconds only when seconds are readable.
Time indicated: 11.59
